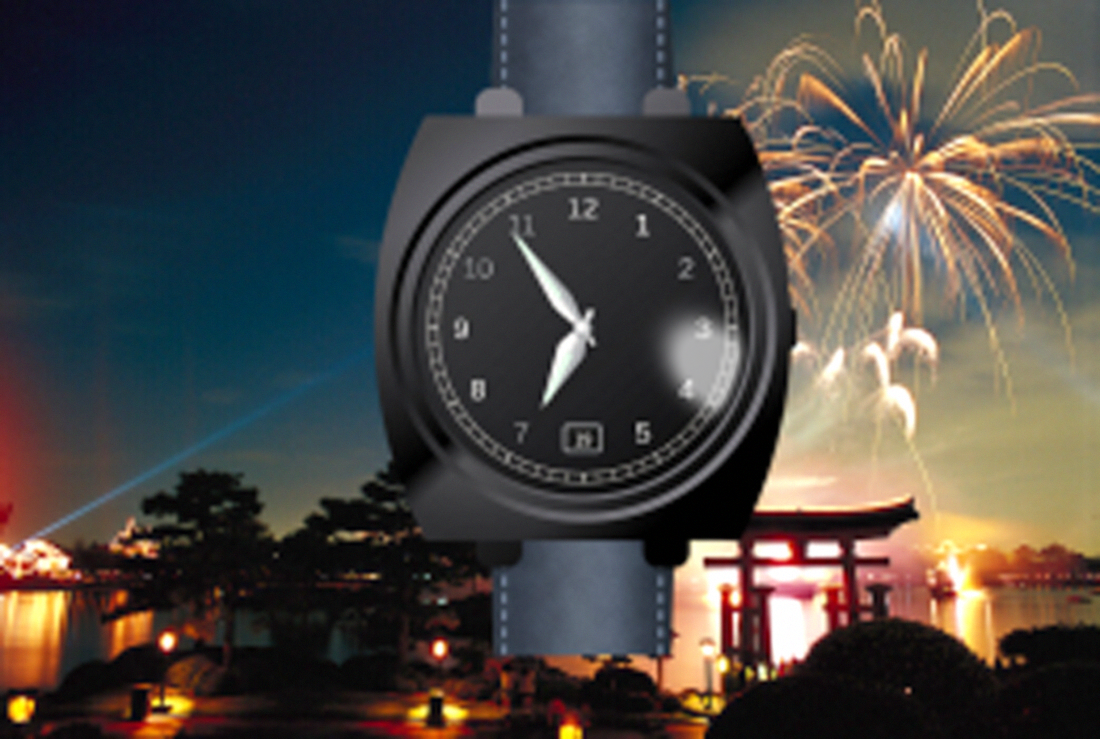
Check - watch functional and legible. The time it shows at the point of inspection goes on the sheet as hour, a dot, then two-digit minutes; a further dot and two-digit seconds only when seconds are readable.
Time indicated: 6.54
